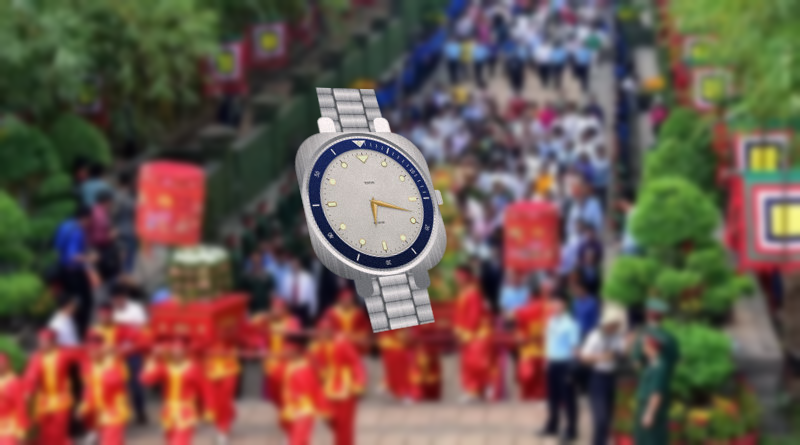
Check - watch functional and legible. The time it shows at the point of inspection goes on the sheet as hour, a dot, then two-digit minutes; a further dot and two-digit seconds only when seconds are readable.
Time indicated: 6.18
